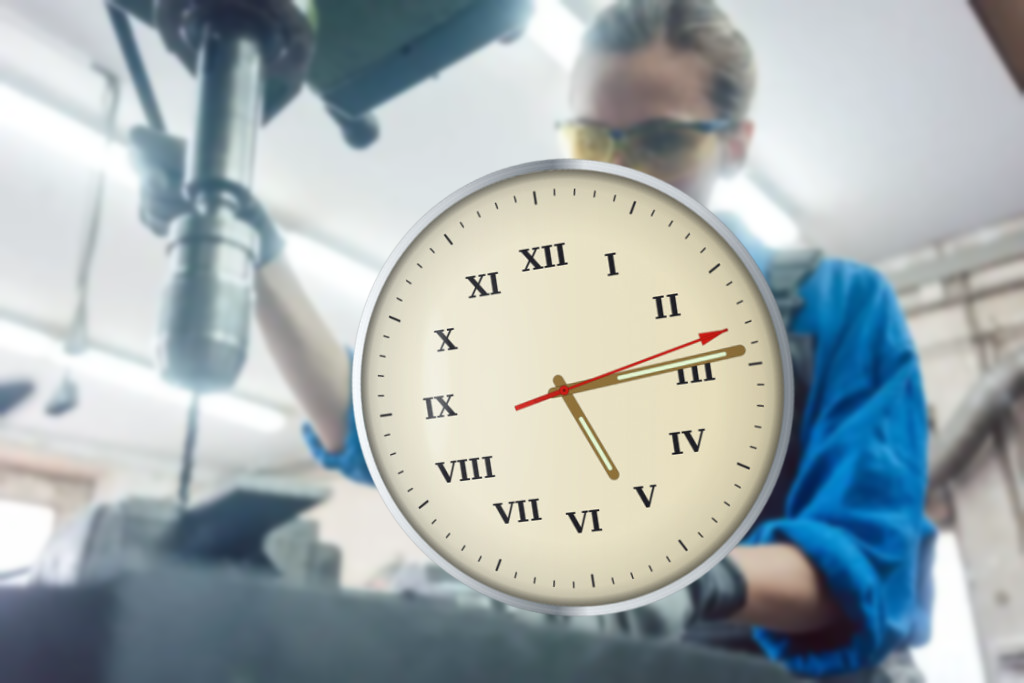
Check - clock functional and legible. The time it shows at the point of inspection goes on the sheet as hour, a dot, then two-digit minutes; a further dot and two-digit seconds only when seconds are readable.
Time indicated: 5.14.13
